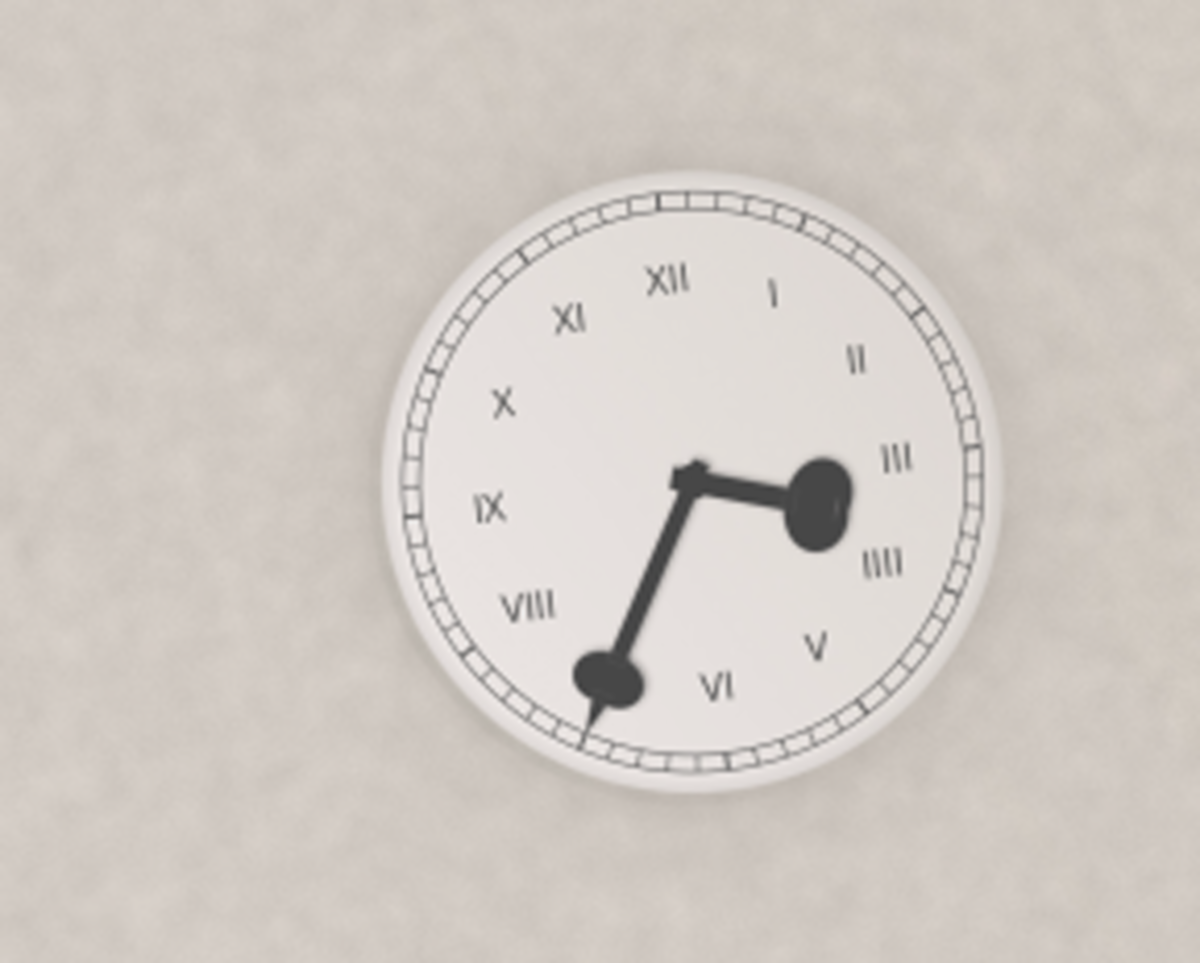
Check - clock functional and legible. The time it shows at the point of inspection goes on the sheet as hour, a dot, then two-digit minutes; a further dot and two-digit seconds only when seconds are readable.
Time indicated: 3.35
